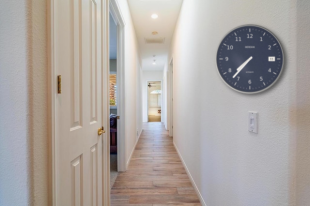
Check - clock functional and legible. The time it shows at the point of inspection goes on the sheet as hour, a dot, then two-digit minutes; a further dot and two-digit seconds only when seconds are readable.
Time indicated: 7.37
